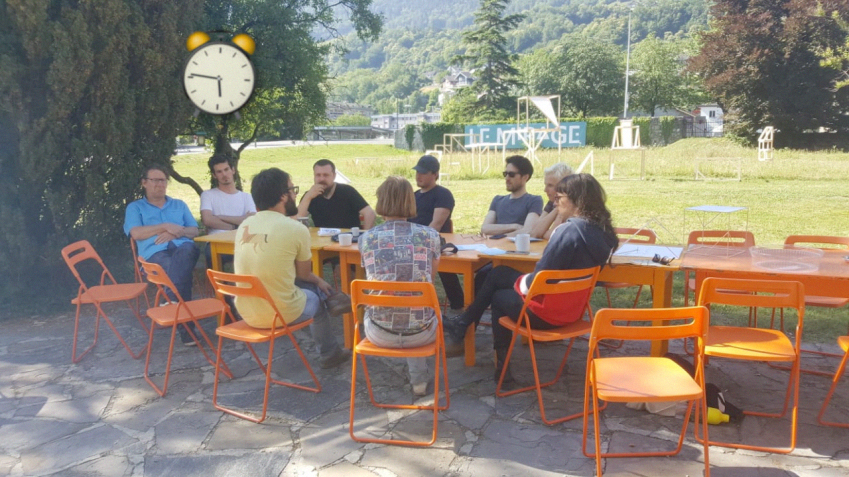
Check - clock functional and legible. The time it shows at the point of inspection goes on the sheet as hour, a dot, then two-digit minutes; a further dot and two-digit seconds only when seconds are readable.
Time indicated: 5.46
